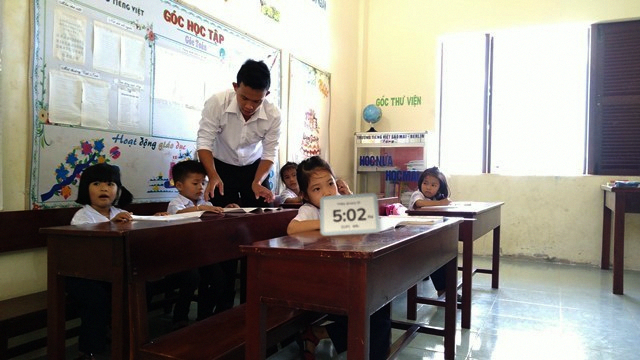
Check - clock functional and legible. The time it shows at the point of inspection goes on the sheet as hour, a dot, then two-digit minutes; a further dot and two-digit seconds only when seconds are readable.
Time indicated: 5.02
